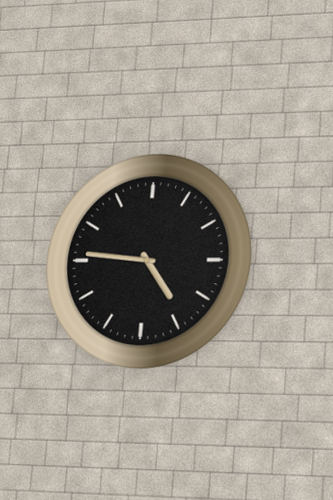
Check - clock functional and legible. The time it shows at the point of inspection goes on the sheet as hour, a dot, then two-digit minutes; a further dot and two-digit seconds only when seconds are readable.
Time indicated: 4.46
